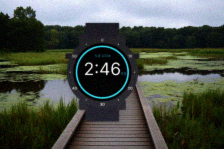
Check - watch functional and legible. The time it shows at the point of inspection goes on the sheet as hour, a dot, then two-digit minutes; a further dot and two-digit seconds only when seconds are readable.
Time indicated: 2.46
